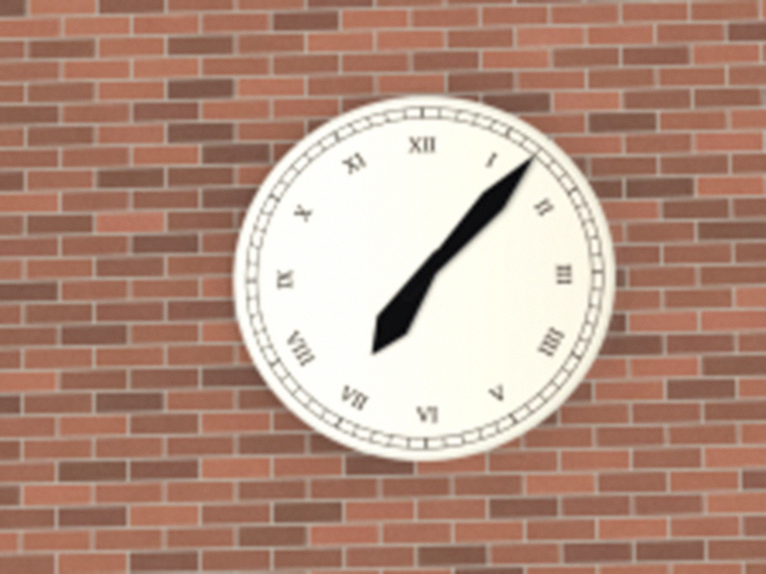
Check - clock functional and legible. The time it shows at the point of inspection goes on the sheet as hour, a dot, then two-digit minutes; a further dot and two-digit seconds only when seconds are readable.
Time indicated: 7.07
